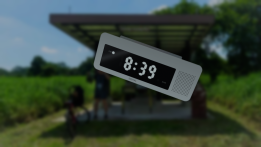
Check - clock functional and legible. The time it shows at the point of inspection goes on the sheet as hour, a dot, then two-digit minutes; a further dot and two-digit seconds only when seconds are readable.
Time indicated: 8.39
